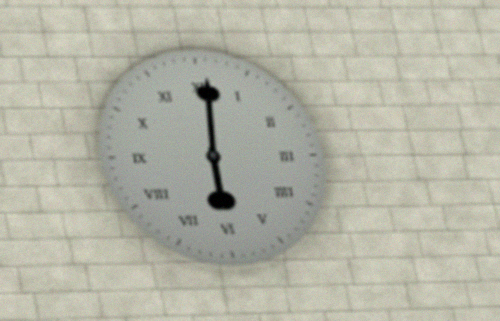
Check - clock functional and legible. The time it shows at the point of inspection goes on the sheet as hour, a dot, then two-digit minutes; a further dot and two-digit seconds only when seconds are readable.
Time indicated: 6.01
